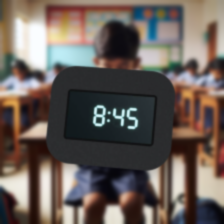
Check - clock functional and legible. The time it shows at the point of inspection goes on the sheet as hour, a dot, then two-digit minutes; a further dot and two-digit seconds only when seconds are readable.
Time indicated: 8.45
